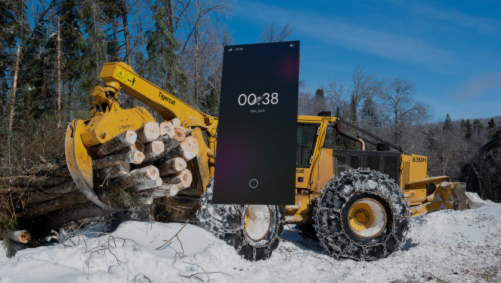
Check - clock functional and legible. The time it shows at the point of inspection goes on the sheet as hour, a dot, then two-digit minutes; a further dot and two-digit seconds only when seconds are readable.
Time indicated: 0.38
